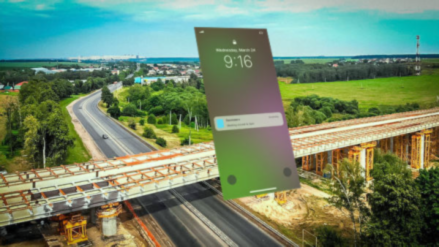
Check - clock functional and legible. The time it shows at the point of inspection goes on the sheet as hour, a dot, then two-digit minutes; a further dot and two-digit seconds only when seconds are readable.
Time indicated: 9.16
